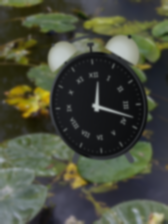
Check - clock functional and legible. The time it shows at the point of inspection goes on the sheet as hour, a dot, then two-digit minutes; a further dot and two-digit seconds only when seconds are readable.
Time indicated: 12.18
